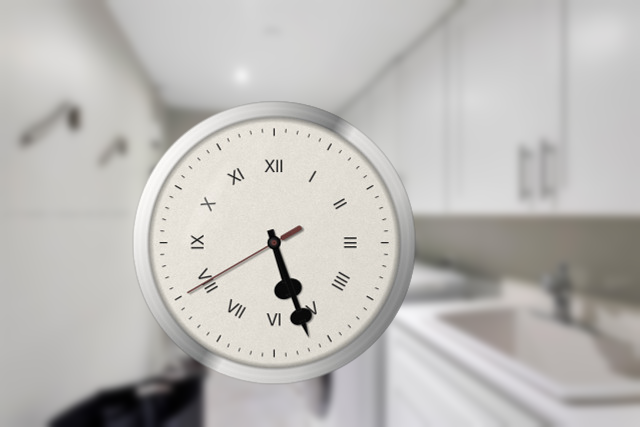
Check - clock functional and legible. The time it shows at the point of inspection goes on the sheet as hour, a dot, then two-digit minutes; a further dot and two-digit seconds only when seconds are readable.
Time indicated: 5.26.40
